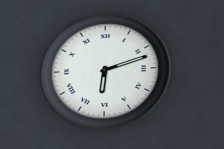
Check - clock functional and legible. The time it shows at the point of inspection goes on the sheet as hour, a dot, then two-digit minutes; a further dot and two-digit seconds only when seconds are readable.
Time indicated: 6.12
